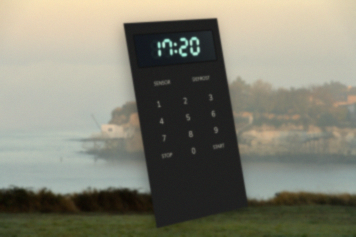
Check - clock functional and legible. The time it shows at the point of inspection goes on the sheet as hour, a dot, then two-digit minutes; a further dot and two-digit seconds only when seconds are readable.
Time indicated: 17.20
